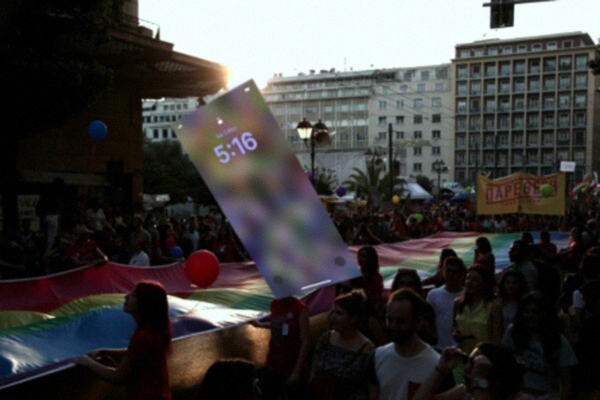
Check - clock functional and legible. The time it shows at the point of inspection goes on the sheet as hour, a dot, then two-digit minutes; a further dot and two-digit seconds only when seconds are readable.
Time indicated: 5.16
